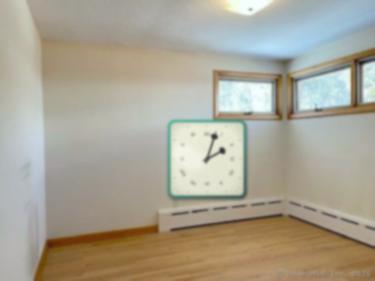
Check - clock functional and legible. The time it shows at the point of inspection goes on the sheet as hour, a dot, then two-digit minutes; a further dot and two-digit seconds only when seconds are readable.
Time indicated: 2.03
